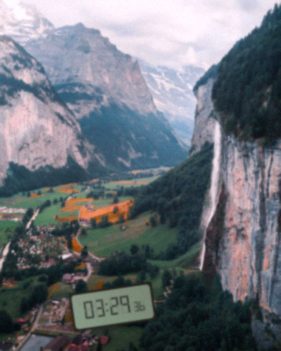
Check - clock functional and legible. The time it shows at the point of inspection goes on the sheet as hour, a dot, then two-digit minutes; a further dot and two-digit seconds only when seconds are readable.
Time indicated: 3.29
